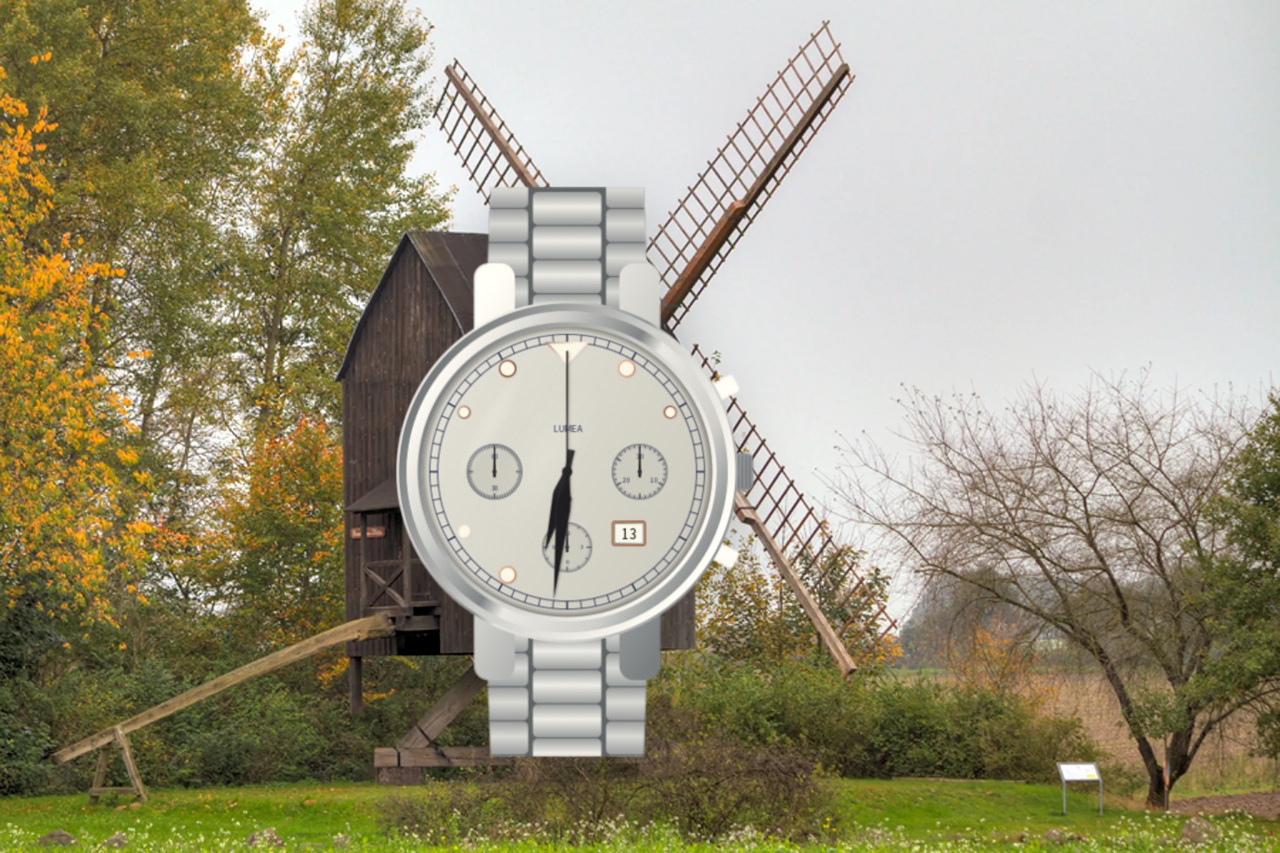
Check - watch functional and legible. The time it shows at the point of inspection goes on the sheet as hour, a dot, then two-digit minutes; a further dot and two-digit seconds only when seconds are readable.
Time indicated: 6.31
